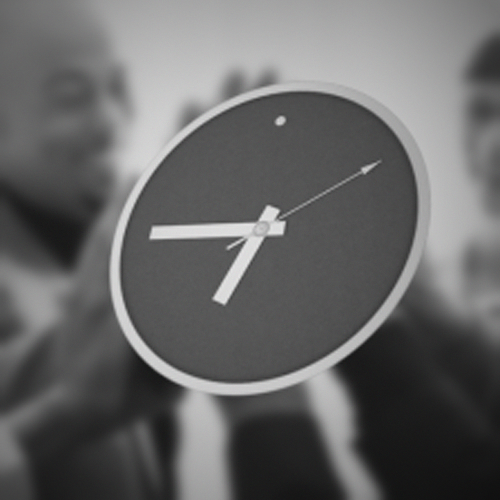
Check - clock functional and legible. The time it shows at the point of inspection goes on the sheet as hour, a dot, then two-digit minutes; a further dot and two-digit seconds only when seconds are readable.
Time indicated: 6.45.10
